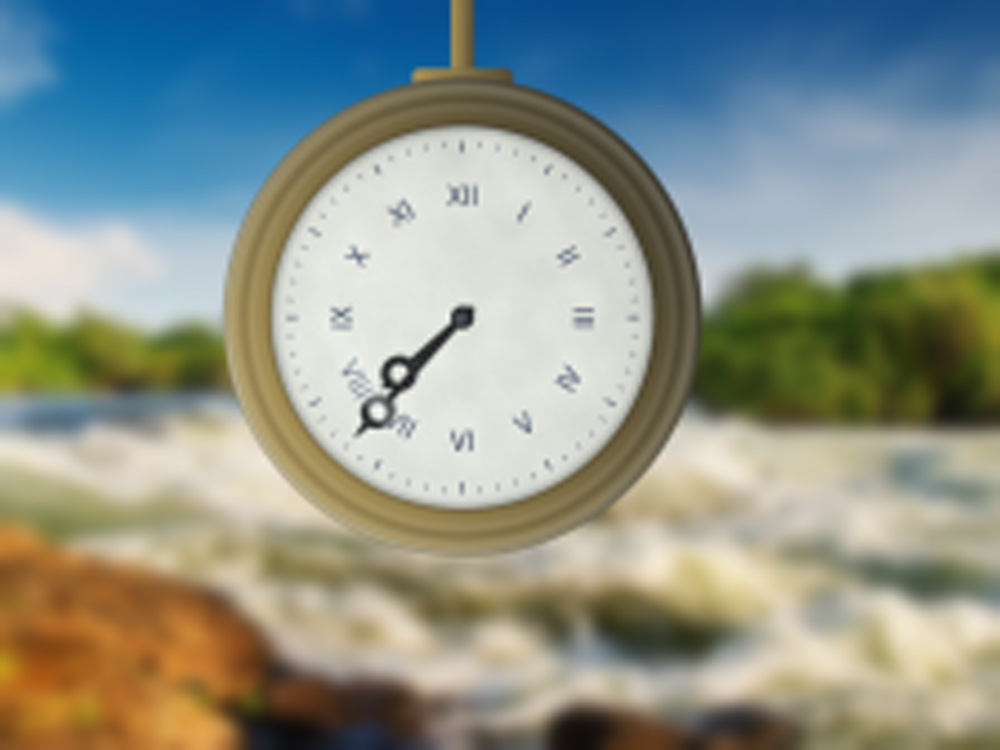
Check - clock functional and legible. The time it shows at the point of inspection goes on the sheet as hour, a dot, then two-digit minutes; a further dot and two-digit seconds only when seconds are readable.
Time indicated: 7.37
